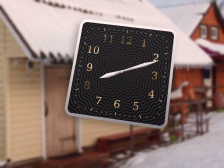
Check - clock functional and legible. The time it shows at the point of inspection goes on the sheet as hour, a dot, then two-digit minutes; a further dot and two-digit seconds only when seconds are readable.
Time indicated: 8.11
